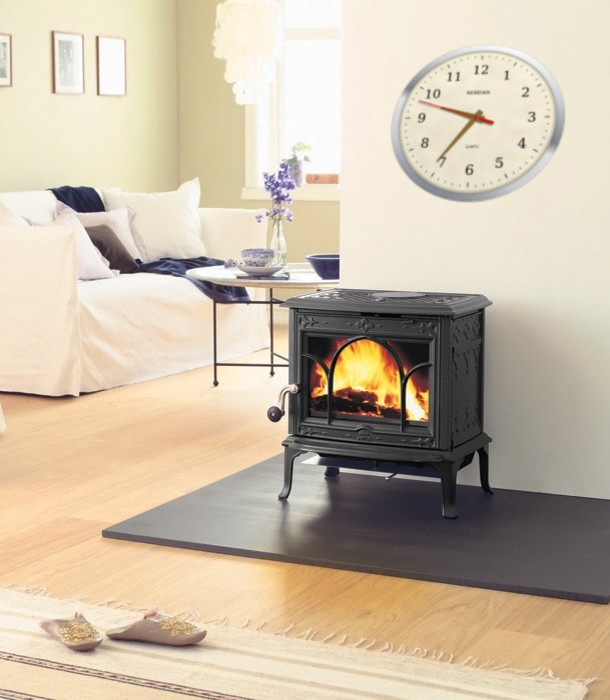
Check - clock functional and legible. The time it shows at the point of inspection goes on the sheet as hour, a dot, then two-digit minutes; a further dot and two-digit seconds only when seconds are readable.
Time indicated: 9.35.48
